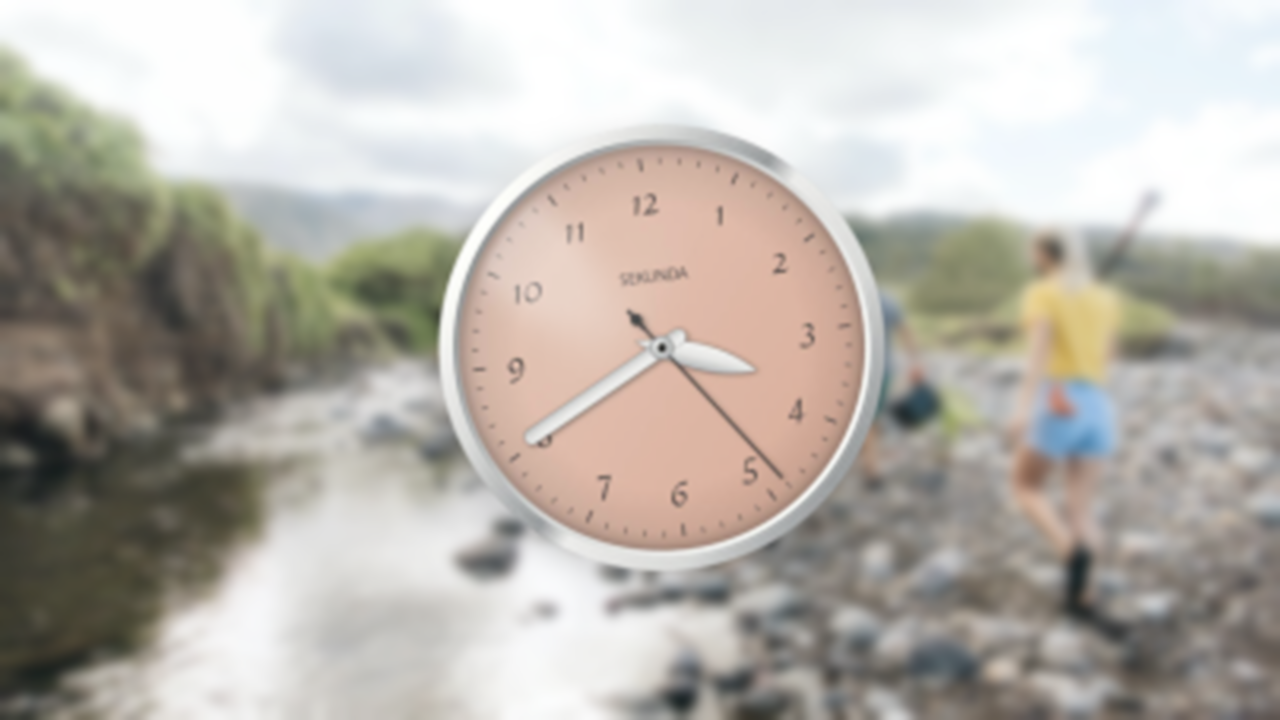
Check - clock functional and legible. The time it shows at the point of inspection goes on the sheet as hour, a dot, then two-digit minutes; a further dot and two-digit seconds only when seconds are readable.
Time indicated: 3.40.24
